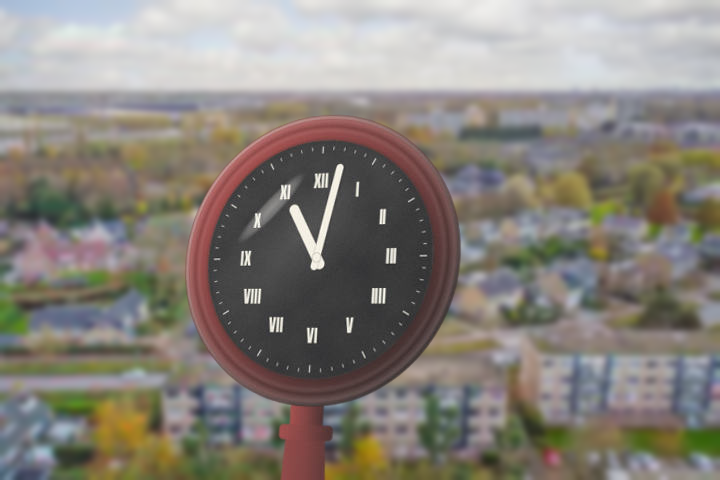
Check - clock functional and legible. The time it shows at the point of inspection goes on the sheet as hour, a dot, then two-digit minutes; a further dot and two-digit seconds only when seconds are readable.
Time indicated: 11.02
